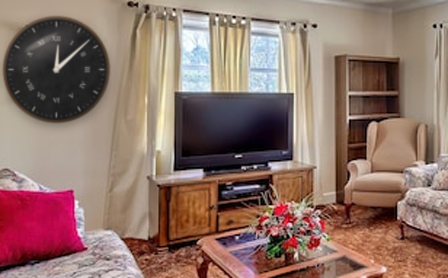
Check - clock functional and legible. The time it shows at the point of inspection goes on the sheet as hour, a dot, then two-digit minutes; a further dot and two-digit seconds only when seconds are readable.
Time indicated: 12.08
